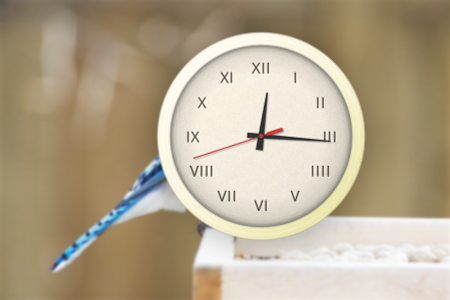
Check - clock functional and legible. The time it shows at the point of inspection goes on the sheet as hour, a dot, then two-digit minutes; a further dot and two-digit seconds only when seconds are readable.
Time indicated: 12.15.42
